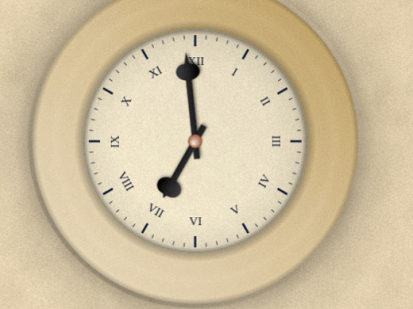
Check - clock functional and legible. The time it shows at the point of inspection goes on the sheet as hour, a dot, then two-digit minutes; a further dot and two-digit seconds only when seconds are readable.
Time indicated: 6.59
